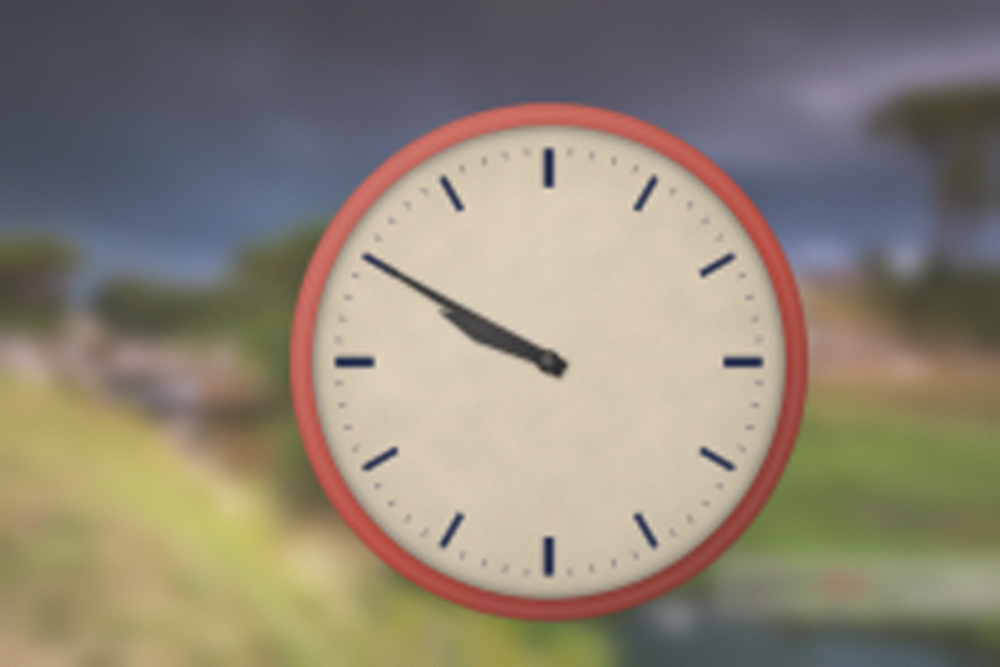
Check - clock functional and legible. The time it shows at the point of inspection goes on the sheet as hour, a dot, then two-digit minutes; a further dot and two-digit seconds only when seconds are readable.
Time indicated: 9.50
